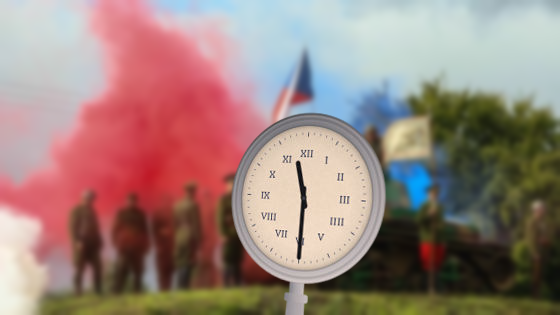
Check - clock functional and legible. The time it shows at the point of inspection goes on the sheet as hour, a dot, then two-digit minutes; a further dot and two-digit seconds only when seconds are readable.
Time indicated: 11.30
